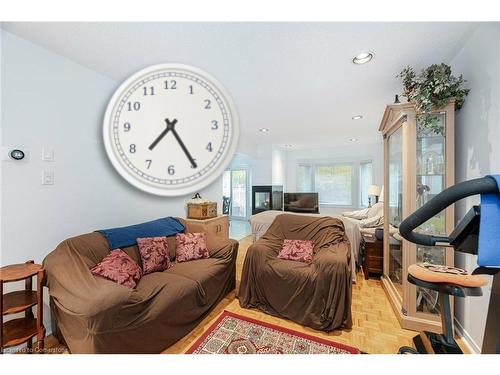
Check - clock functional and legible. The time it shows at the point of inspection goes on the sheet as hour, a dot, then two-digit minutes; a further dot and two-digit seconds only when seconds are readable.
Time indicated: 7.25
